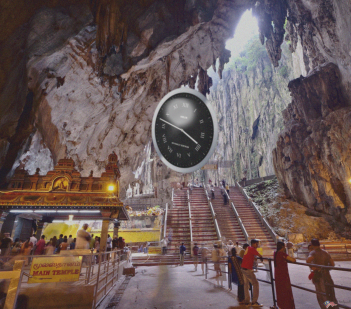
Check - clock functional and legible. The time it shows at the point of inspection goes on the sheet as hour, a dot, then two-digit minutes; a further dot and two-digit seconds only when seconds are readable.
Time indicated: 3.47
